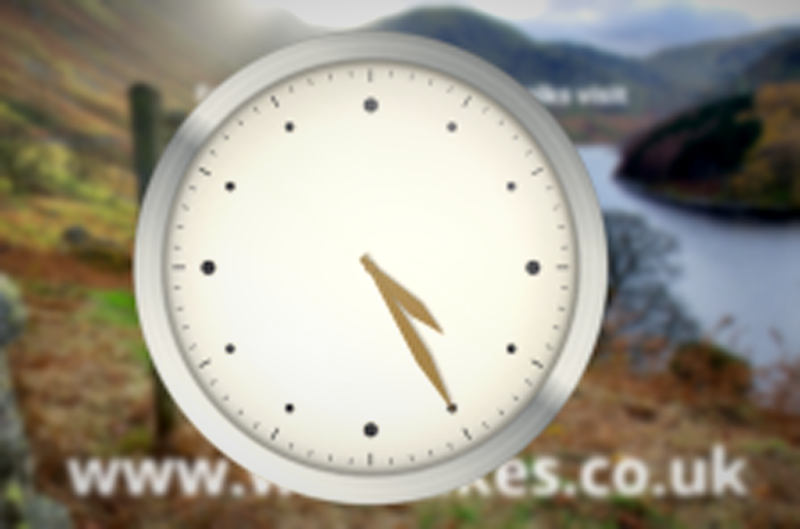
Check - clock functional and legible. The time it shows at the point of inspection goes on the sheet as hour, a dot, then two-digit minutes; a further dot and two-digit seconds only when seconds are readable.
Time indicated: 4.25
